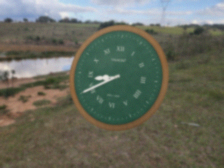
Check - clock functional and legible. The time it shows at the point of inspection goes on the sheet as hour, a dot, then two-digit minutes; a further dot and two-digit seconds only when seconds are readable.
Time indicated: 8.40
